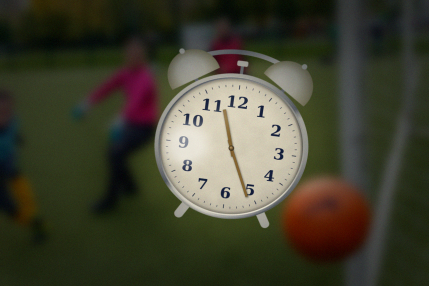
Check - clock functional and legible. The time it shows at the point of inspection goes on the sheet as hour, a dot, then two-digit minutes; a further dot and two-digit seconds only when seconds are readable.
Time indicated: 11.26
